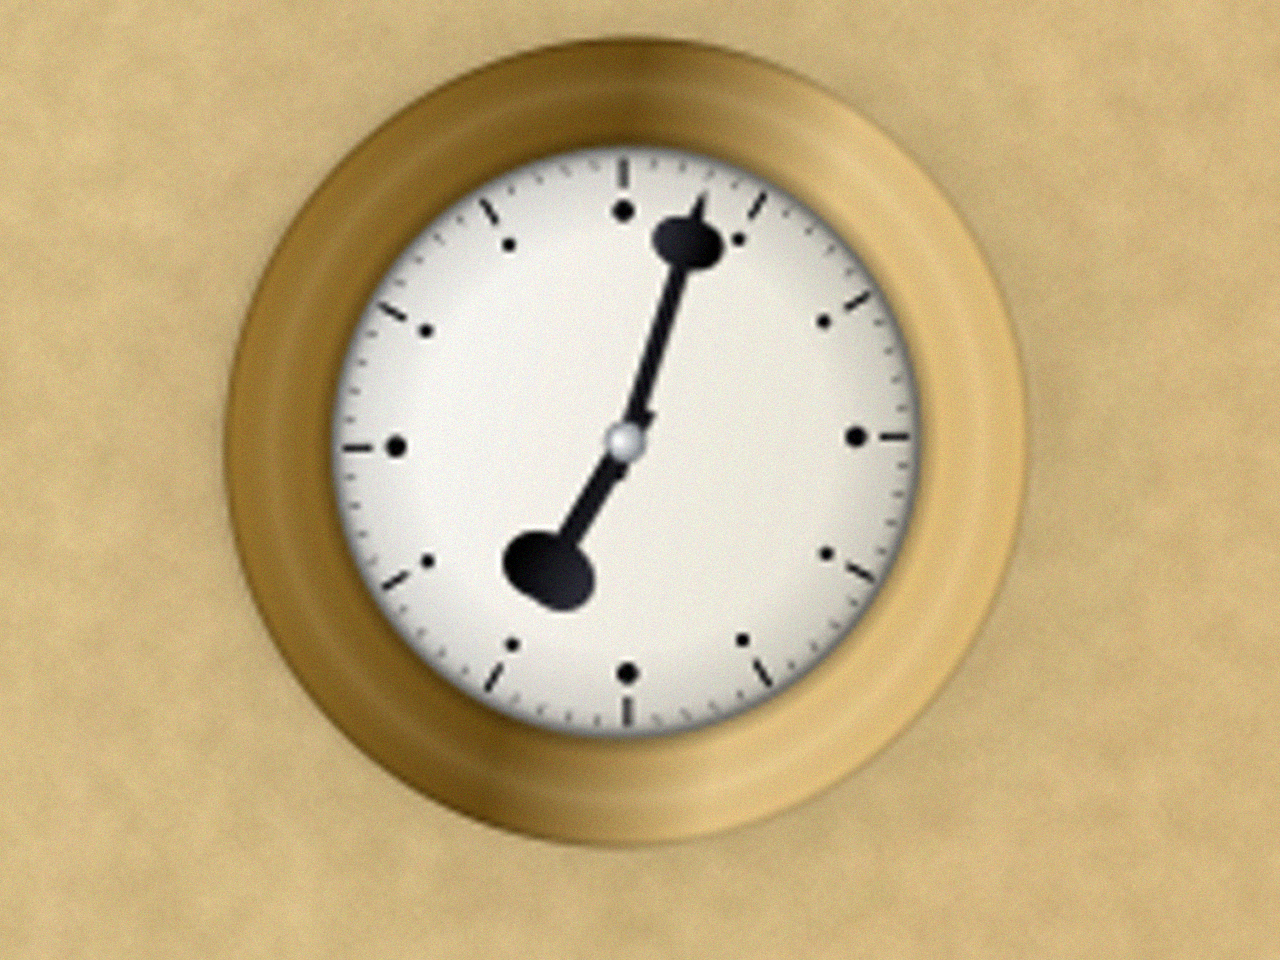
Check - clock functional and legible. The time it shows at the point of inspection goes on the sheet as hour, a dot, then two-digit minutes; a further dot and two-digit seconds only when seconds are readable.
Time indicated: 7.03
